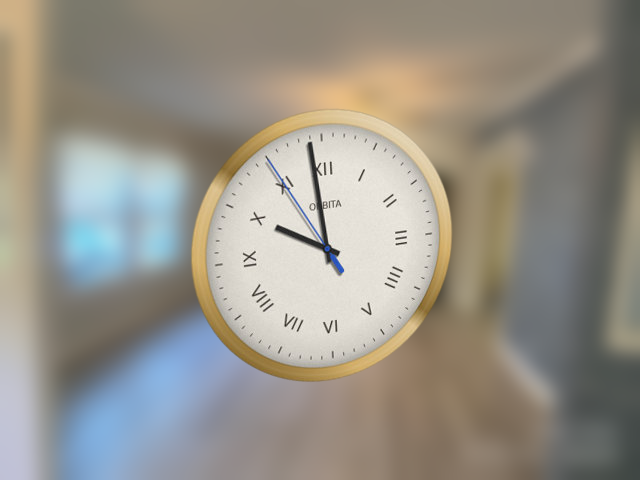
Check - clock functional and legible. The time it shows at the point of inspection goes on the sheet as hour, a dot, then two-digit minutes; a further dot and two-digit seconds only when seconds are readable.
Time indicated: 9.58.55
